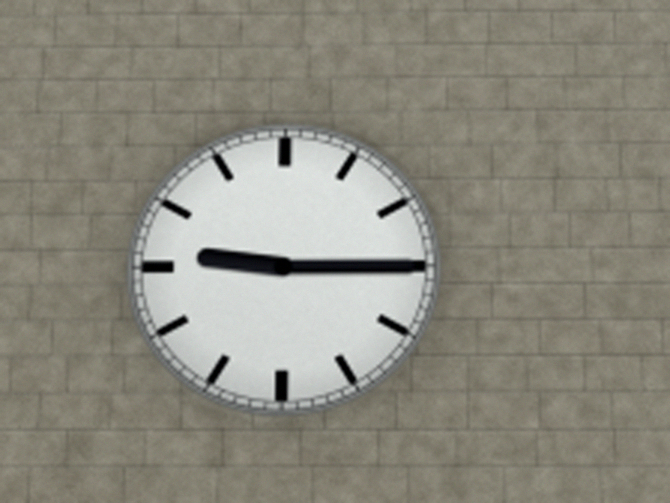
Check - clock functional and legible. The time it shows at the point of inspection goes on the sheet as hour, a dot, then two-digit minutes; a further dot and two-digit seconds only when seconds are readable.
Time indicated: 9.15
